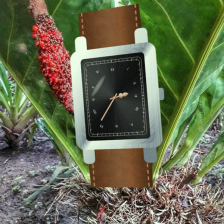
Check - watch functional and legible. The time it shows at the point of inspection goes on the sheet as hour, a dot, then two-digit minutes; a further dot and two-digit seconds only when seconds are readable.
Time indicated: 2.36
